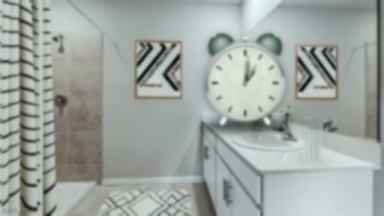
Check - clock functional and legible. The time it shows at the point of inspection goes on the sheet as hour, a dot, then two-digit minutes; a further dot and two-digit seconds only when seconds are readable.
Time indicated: 1.01
